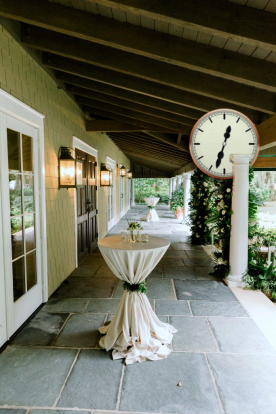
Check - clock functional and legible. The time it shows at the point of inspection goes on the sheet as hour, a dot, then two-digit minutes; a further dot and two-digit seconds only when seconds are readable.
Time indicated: 12.33
